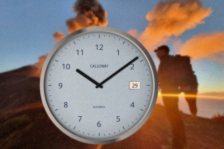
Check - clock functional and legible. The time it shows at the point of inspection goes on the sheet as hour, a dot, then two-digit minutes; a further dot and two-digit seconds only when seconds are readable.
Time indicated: 10.09
